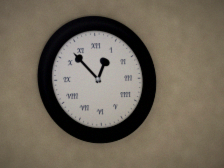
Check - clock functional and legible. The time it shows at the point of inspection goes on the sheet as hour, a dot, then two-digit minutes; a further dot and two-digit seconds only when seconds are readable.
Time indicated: 12.53
